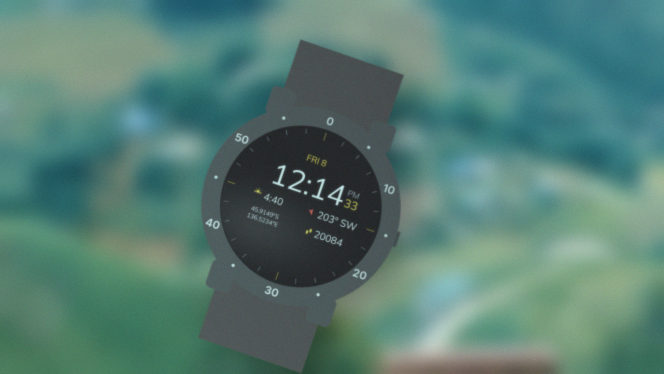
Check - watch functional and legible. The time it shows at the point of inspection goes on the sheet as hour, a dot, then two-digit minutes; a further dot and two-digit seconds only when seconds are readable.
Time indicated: 12.14.33
